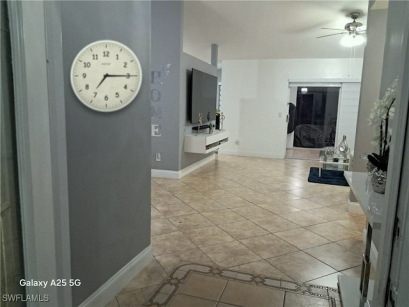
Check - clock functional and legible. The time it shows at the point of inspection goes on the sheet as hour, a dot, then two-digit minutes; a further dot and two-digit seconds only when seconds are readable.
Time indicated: 7.15
